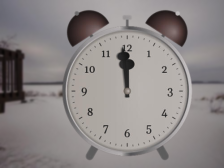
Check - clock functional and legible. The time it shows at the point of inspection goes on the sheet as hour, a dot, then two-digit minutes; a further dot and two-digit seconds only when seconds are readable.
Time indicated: 11.59
